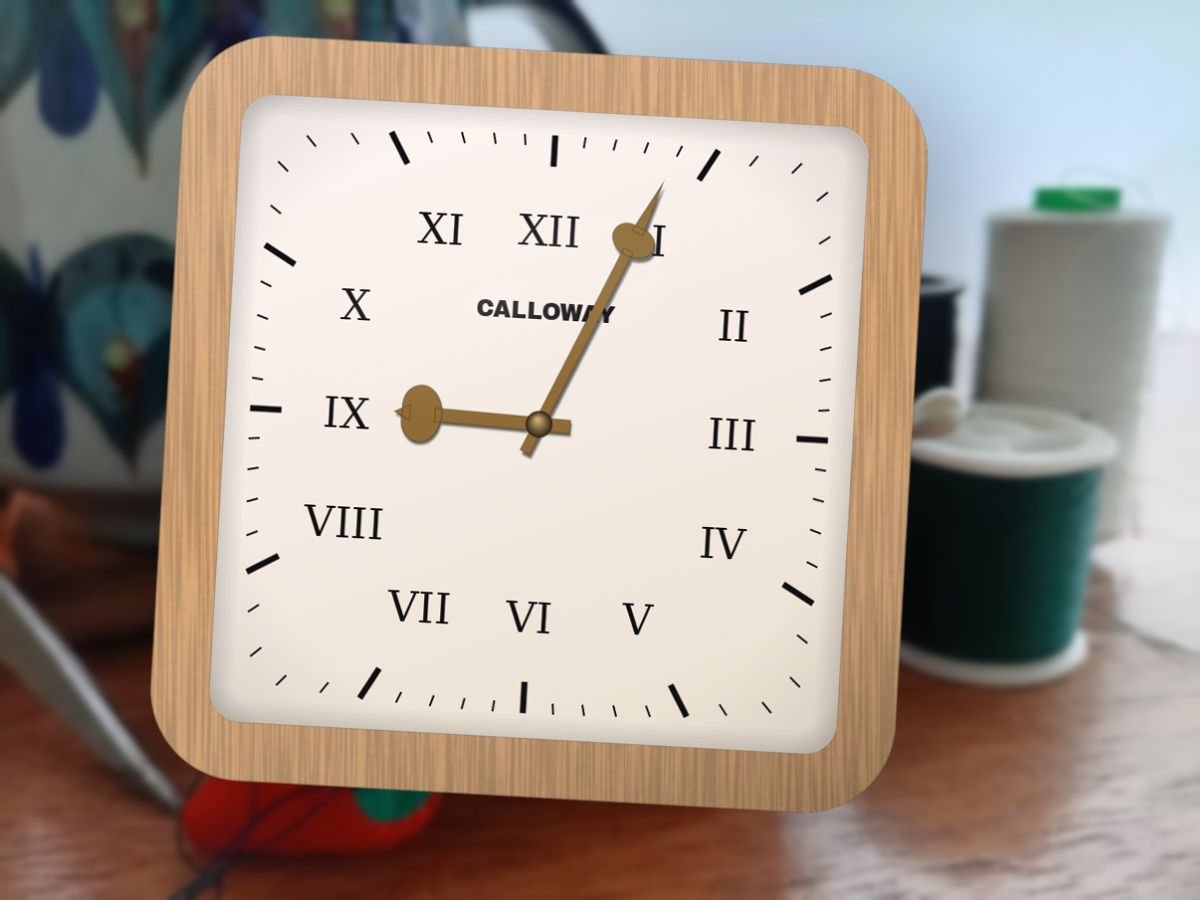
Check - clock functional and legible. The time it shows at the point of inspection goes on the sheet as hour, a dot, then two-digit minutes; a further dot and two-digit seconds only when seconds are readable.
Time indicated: 9.04
